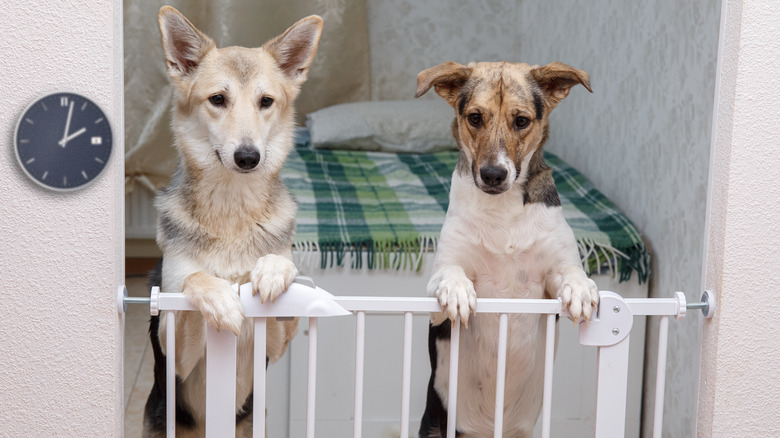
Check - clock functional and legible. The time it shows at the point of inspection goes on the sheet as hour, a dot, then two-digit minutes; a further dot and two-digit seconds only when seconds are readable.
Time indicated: 2.02
